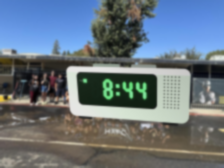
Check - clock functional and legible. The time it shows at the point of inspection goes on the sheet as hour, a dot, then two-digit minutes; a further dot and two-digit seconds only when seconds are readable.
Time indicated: 8.44
